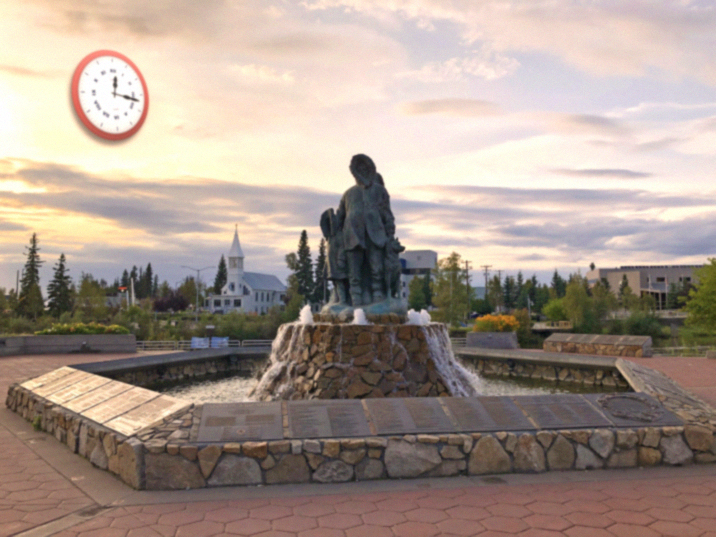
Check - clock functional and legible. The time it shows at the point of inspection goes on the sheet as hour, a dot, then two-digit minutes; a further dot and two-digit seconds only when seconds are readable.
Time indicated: 12.17
